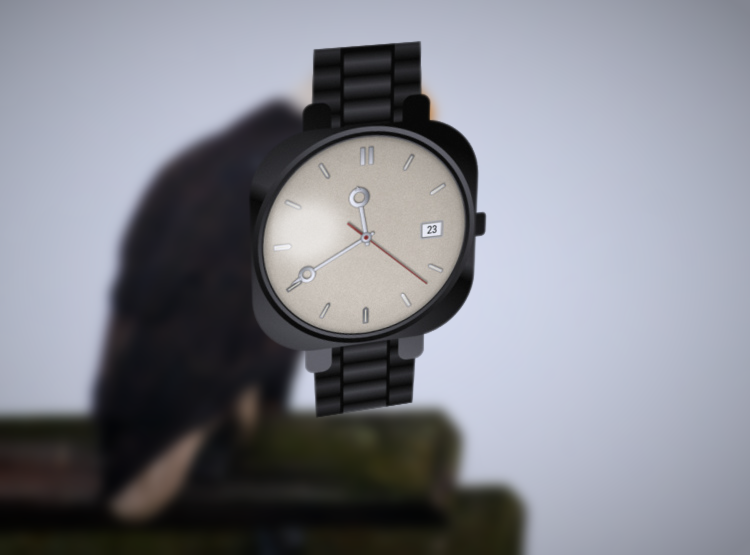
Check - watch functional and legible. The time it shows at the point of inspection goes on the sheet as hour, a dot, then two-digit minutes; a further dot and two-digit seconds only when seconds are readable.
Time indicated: 11.40.22
